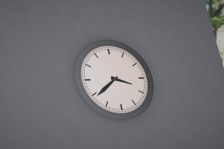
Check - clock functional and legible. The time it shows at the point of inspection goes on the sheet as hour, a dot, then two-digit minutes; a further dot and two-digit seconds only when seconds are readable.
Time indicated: 3.39
